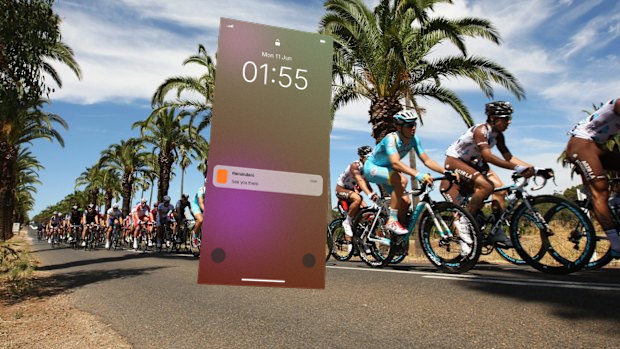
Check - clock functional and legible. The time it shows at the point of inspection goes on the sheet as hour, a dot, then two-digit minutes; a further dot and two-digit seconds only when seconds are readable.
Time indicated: 1.55
